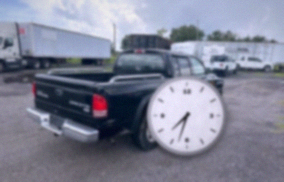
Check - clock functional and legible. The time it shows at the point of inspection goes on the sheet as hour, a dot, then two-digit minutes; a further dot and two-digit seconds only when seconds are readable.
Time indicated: 7.33
